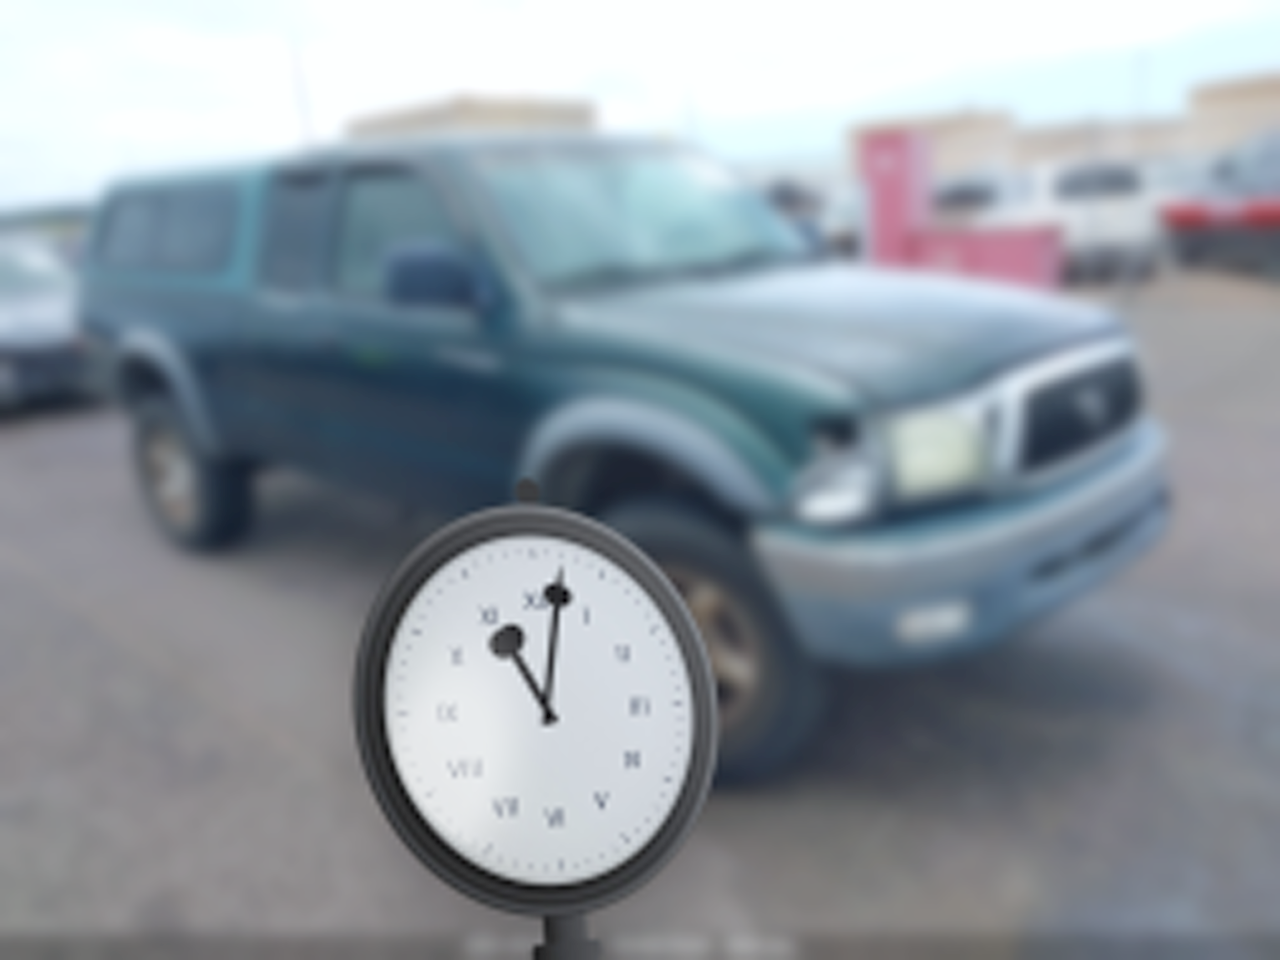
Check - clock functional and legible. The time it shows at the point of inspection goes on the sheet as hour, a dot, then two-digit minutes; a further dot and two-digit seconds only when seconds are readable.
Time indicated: 11.02
